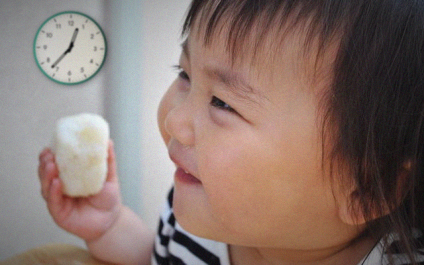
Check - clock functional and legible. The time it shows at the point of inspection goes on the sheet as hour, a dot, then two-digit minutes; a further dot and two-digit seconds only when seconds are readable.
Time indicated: 12.37
